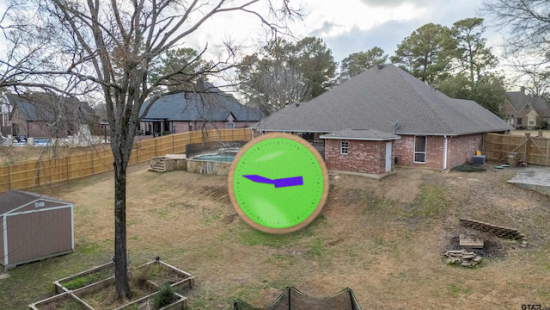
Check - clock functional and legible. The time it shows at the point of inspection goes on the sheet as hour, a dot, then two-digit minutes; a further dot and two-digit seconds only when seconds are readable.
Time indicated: 2.47
